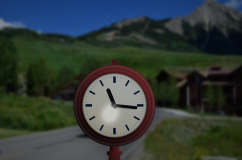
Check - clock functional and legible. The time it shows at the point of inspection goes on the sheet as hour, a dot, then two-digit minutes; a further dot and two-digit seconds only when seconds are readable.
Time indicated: 11.16
